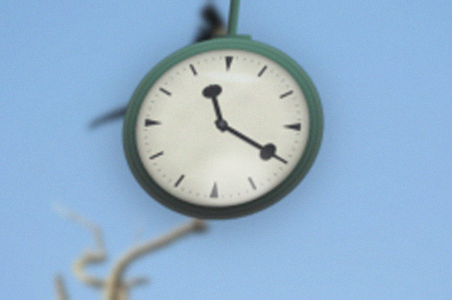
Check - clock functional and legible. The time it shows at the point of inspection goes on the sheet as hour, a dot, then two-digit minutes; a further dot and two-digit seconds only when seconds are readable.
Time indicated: 11.20
